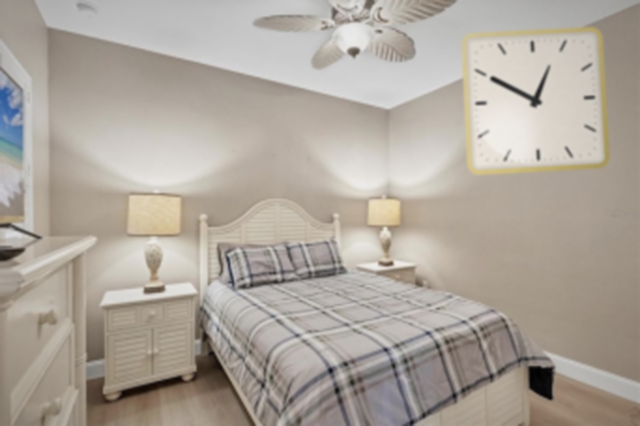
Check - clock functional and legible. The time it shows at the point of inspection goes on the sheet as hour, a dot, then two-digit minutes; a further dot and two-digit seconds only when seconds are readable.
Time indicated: 12.50
